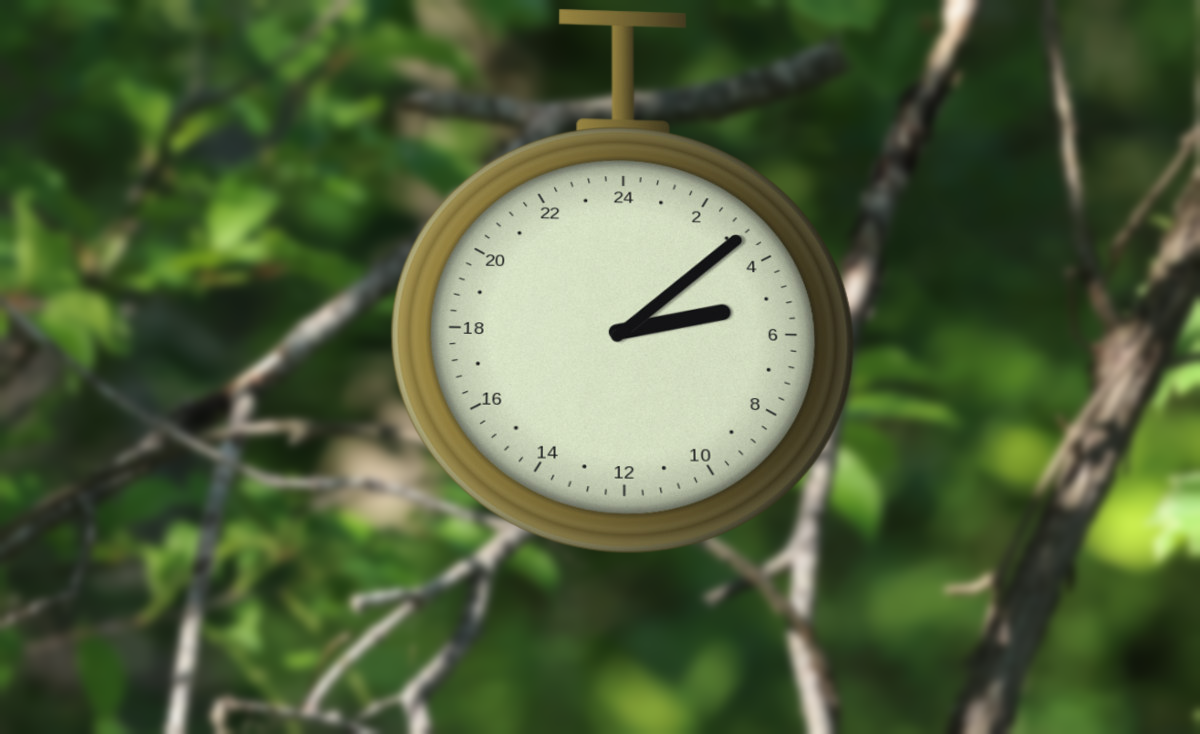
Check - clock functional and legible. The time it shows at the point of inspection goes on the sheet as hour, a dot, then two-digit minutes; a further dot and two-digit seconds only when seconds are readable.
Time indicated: 5.08
